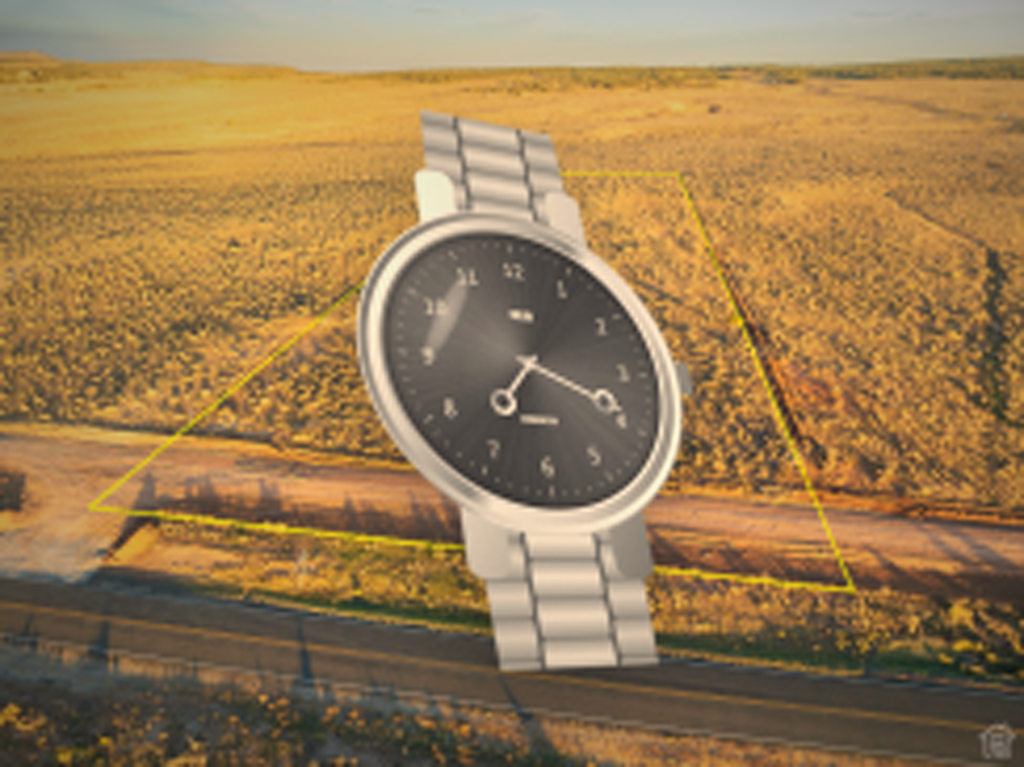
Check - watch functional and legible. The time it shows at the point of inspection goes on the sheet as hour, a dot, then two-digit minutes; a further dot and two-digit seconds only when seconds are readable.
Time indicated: 7.19
